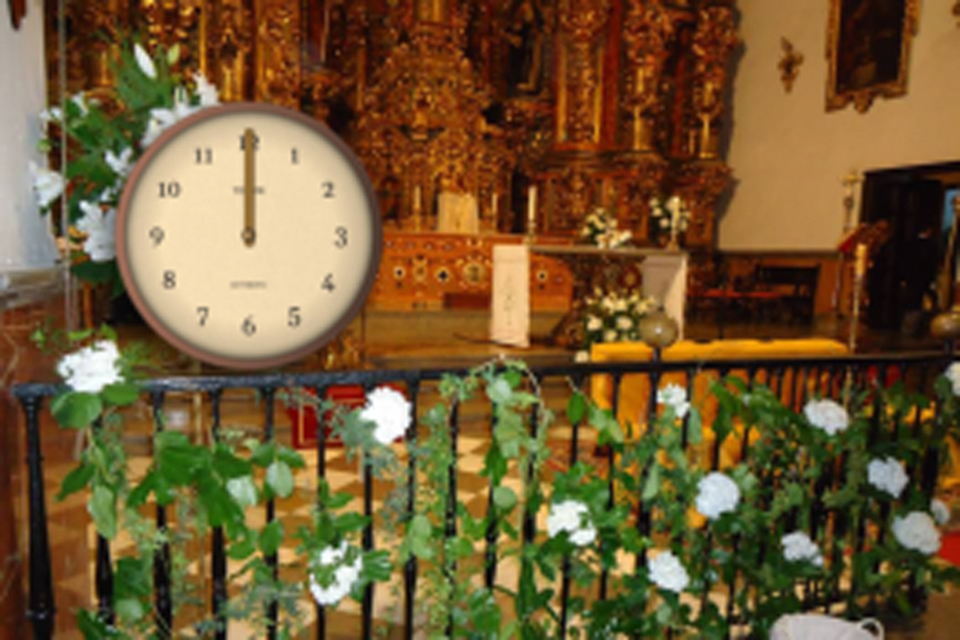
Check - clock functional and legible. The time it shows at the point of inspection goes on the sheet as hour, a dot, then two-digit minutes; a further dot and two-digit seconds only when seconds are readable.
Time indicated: 12.00
